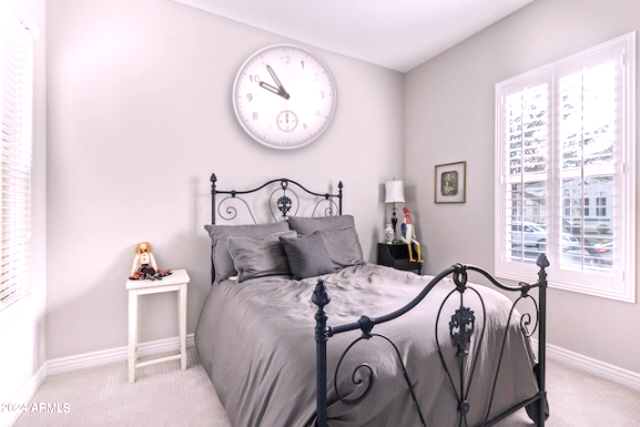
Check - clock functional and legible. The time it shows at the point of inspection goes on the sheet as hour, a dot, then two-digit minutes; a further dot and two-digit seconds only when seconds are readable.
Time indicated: 9.55
